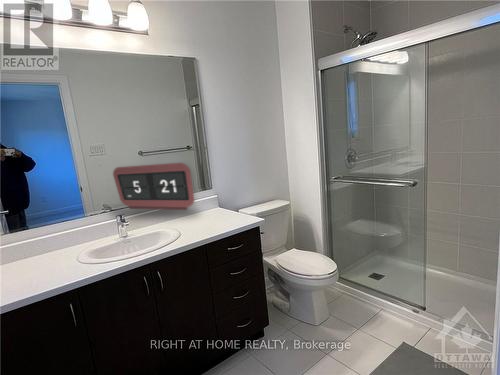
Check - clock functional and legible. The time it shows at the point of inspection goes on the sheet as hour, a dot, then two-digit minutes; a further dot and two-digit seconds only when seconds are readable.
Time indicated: 5.21
